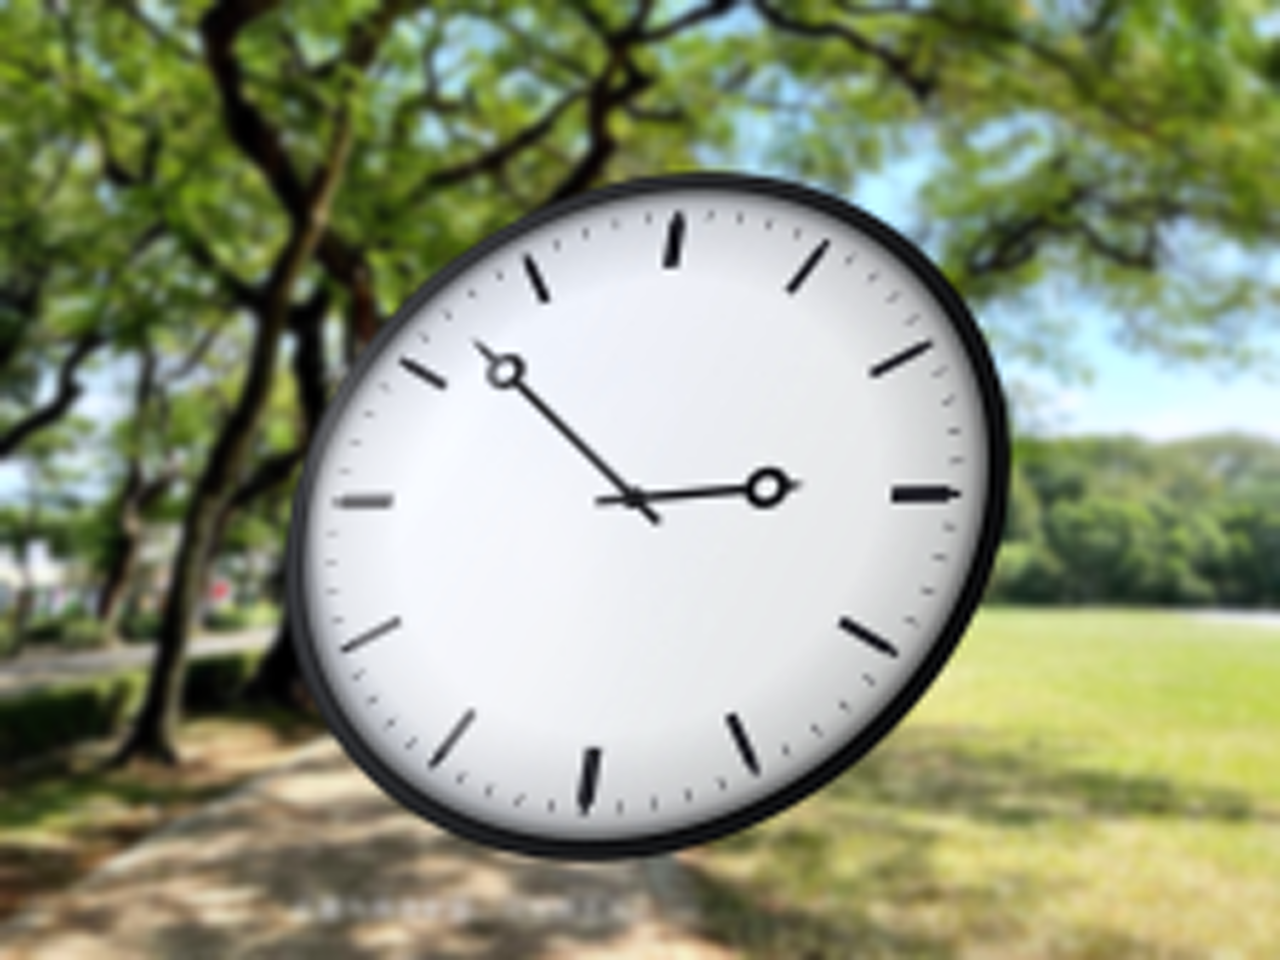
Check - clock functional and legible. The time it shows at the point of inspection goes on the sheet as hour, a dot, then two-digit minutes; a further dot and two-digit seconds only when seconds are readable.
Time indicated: 2.52
